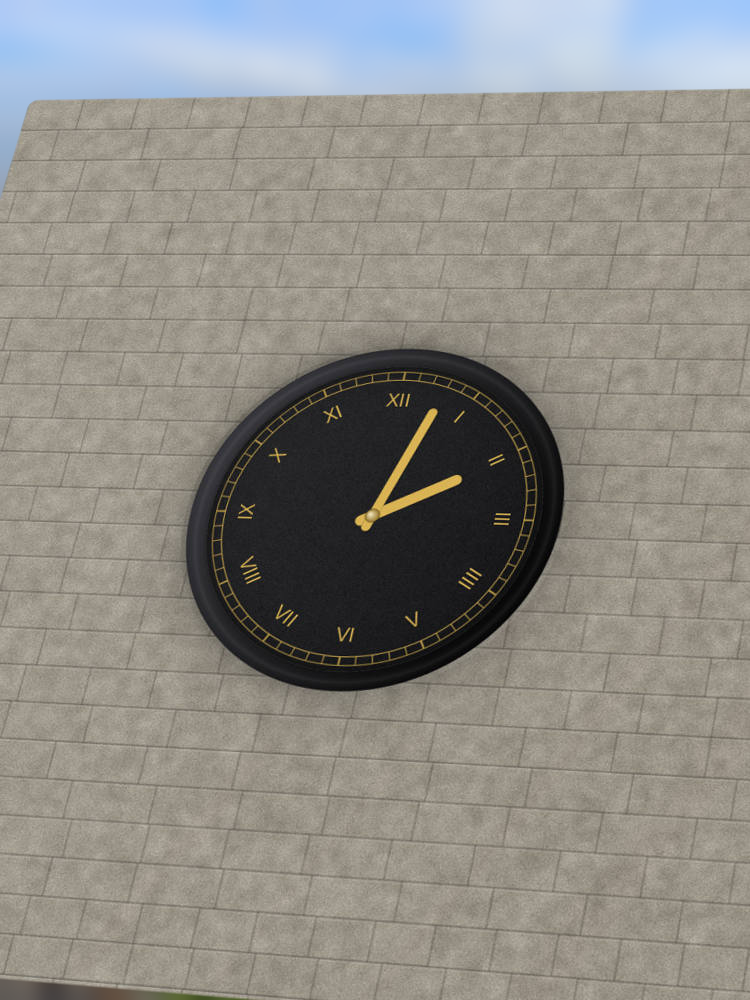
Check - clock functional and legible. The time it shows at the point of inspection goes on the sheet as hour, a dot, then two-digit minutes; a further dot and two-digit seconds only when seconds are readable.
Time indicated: 2.03
